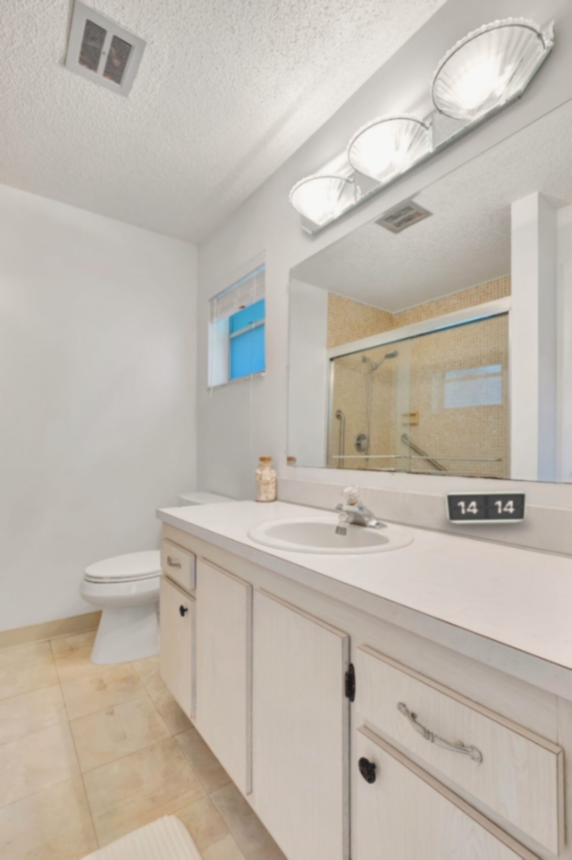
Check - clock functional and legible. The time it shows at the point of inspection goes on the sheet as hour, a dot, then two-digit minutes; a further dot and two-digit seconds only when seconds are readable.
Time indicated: 14.14
